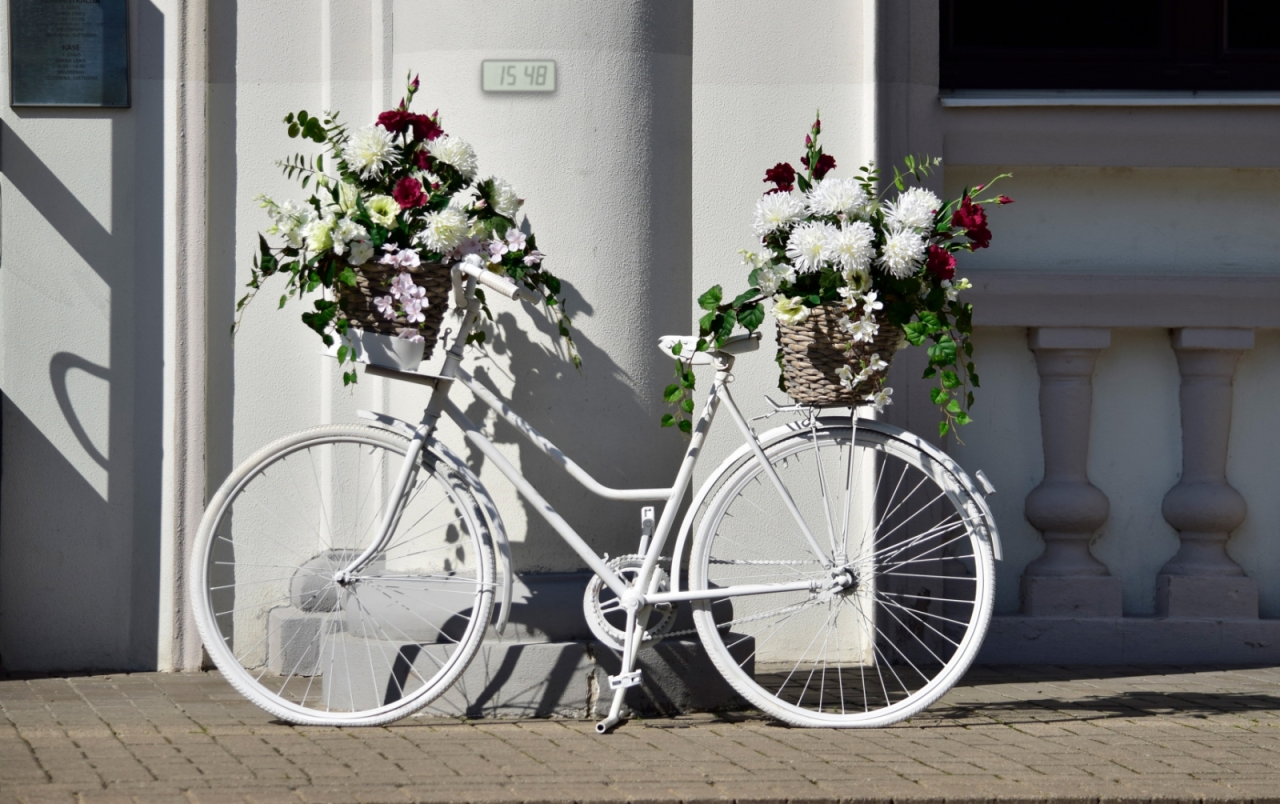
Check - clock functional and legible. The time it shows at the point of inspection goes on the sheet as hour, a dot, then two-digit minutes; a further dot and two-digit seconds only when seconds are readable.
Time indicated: 15.48
